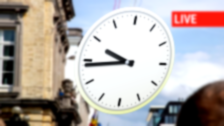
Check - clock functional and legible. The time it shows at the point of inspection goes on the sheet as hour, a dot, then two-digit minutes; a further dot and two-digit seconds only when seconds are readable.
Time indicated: 9.44
